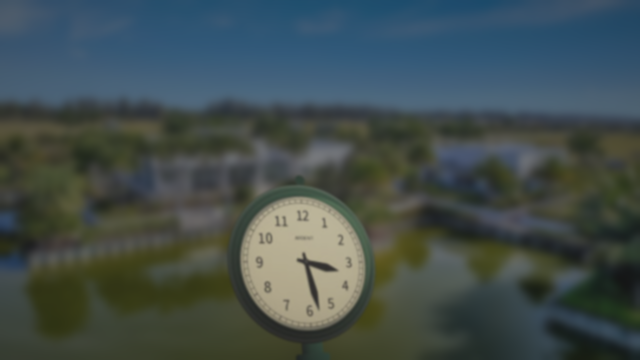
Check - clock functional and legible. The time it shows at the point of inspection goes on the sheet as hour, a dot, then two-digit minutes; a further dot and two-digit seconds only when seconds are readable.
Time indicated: 3.28
